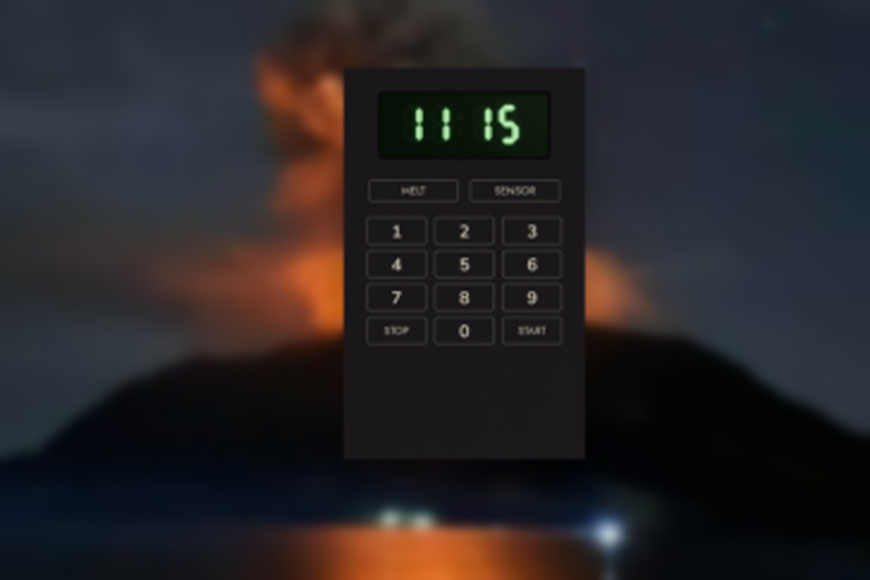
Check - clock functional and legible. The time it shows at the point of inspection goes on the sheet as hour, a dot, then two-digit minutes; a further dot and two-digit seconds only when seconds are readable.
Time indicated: 11.15
